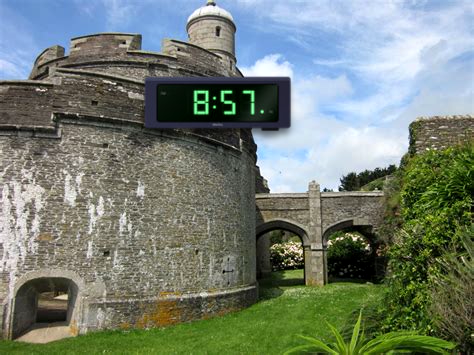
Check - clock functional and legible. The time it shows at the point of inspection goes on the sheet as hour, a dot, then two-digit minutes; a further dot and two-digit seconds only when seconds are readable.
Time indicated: 8.57
